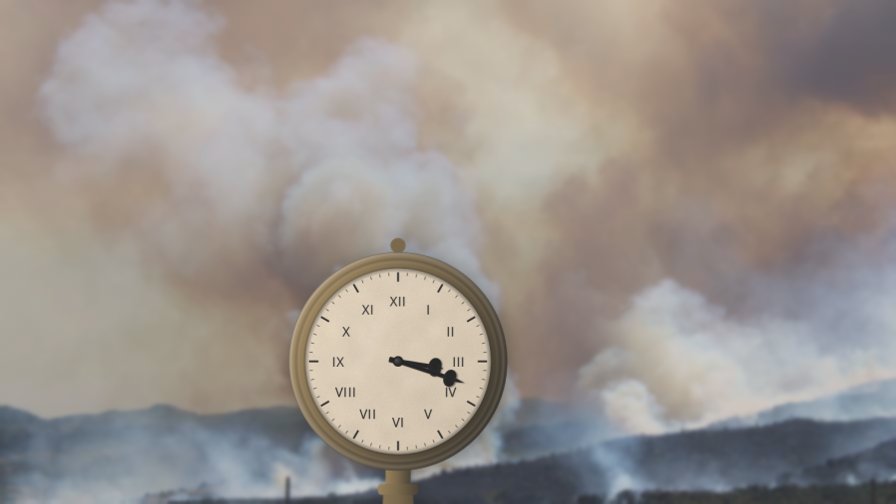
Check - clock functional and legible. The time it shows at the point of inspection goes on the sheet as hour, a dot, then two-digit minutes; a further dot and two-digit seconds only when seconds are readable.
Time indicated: 3.18
